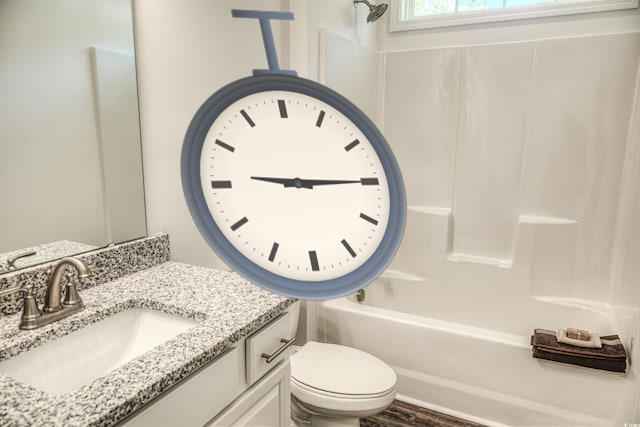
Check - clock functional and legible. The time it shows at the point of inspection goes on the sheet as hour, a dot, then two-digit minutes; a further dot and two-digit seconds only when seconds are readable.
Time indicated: 9.15
